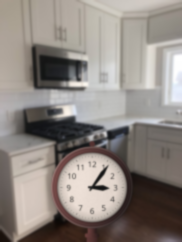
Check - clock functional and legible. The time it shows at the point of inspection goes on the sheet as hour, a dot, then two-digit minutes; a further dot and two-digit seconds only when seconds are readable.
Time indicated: 3.06
